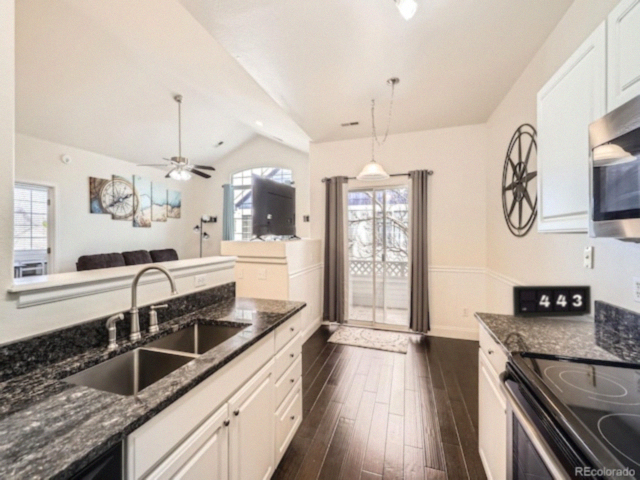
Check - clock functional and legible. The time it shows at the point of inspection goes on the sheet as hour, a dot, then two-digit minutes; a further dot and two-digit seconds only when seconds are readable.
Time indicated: 4.43
